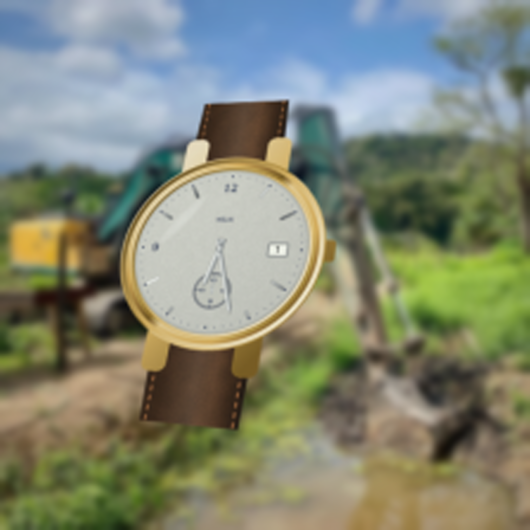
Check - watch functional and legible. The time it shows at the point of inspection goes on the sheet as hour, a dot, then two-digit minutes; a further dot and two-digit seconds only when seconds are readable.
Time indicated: 6.27
